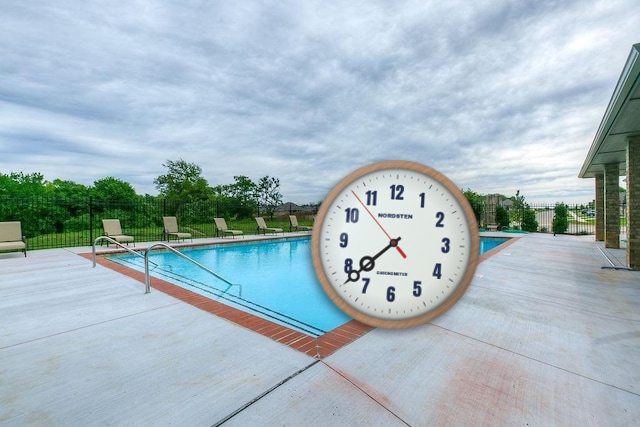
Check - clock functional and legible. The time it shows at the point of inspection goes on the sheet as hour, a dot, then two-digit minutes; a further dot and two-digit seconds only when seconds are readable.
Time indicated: 7.37.53
